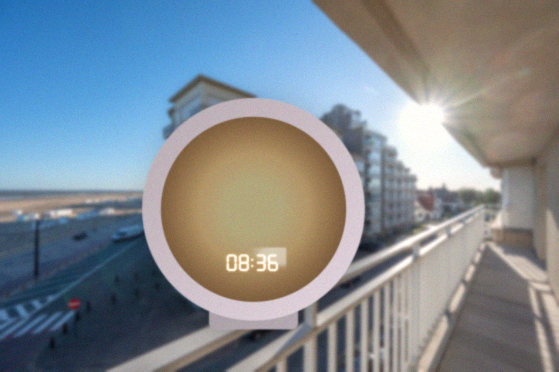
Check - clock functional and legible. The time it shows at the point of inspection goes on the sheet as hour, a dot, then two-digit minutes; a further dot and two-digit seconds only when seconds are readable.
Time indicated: 8.36
